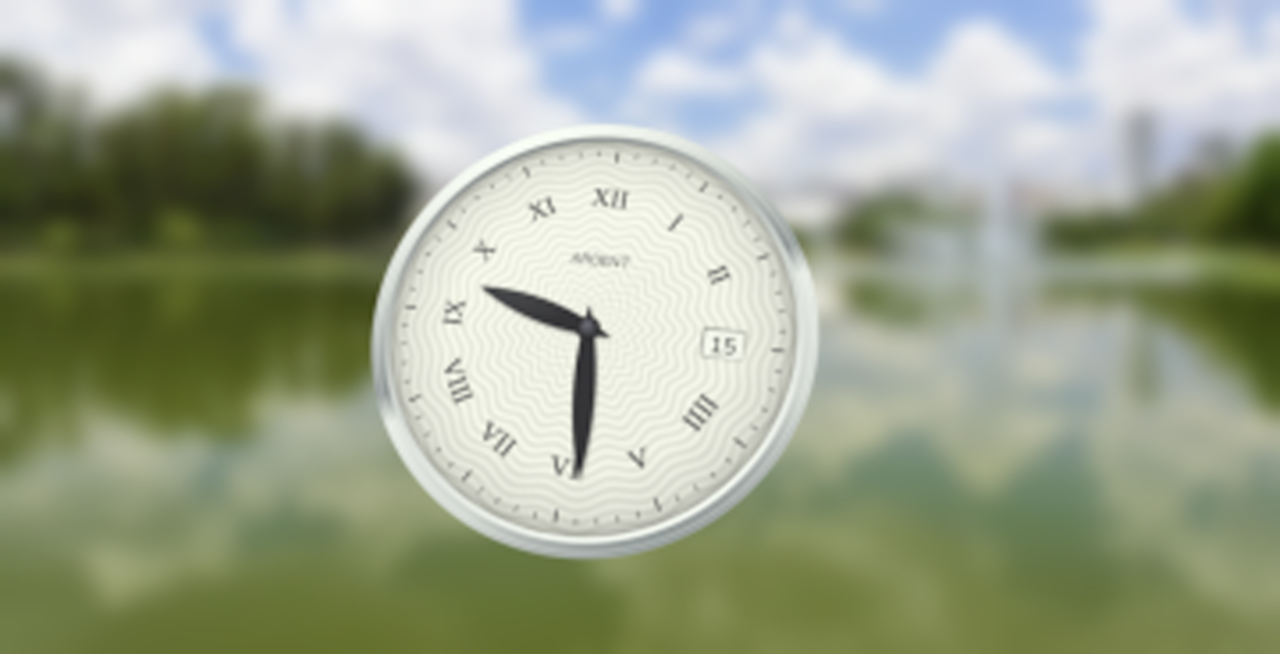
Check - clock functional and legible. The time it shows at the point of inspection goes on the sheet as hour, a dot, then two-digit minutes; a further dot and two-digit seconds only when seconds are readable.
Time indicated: 9.29
